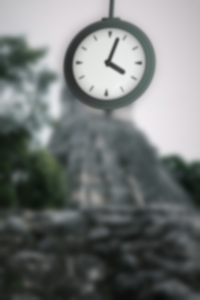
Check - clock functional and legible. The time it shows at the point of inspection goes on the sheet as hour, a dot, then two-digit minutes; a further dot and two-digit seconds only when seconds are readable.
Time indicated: 4.03
